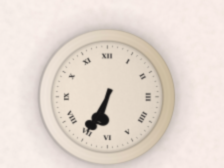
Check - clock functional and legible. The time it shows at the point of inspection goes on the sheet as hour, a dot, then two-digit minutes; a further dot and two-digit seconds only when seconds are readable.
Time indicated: 6.35
